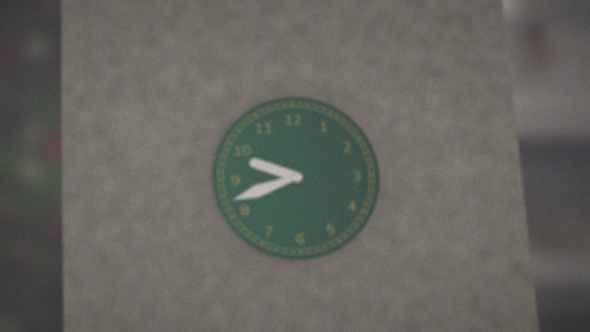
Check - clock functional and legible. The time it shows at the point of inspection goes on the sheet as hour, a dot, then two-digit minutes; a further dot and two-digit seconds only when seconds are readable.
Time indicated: 9.42
